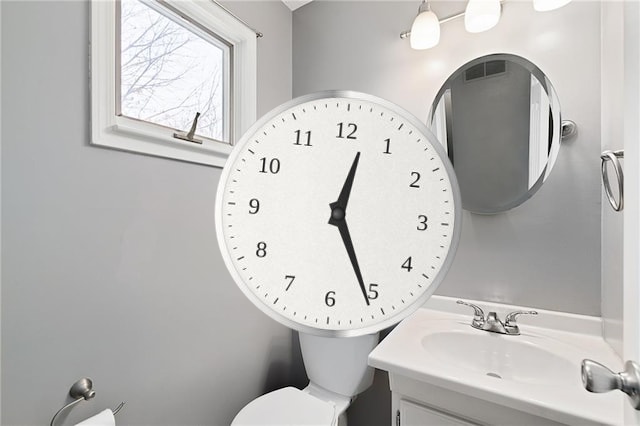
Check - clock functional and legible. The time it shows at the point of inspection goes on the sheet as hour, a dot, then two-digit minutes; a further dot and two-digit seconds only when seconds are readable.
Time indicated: 12.26
